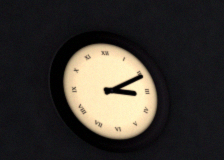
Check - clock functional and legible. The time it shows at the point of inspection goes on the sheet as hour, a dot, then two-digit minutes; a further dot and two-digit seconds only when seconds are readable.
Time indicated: 3.11
